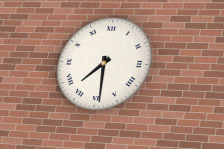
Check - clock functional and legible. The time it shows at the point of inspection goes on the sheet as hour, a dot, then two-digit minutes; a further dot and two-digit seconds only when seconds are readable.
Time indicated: 7.29
